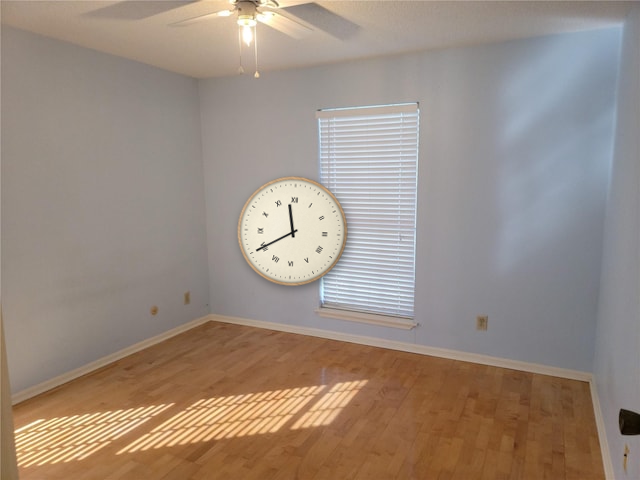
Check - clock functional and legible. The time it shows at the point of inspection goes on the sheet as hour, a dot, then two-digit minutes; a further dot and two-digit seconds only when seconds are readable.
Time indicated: 11.40
